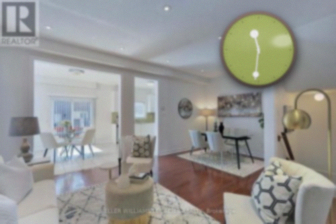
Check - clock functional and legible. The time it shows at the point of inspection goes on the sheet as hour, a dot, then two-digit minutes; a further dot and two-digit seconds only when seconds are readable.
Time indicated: 11.31
